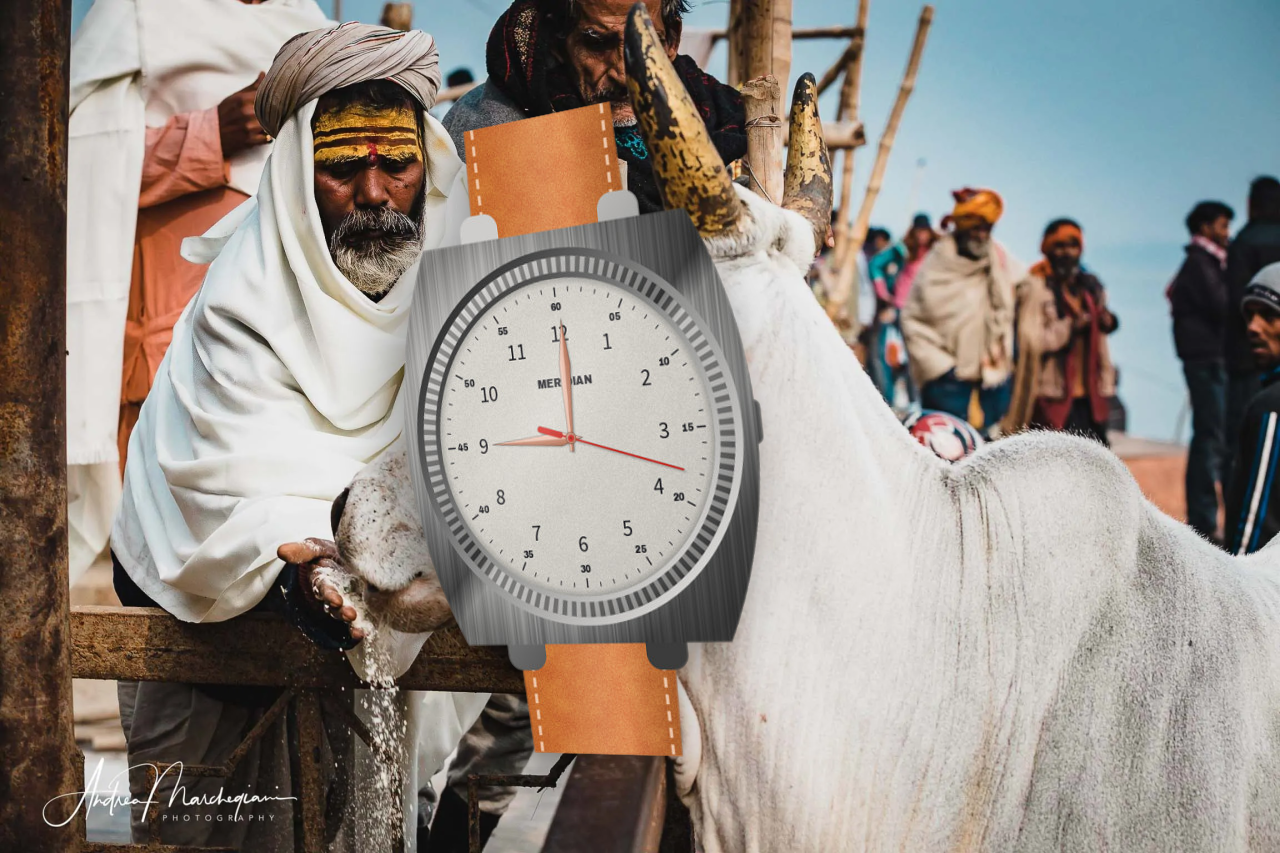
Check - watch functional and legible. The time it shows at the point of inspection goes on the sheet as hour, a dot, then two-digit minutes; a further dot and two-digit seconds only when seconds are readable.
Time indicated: 9.00.18
